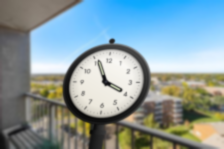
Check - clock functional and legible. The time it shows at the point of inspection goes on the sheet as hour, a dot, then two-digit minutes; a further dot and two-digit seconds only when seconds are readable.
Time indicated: 3.56
